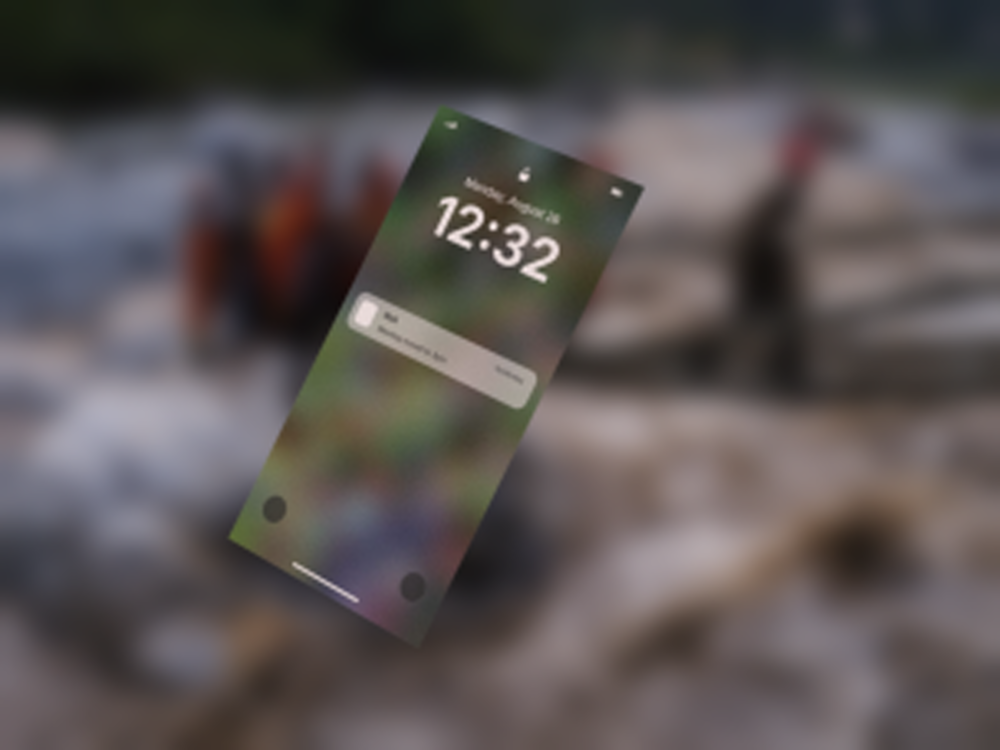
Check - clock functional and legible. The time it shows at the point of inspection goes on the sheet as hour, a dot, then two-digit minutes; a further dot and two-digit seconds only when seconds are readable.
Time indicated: 12.32
